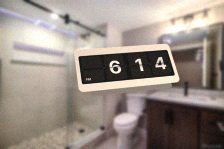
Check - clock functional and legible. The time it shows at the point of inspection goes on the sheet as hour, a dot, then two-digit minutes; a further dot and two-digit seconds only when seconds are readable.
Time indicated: 6.14
